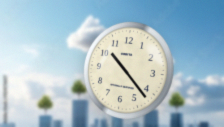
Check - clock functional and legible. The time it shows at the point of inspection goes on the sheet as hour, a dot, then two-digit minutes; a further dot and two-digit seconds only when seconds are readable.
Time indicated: 10.22
